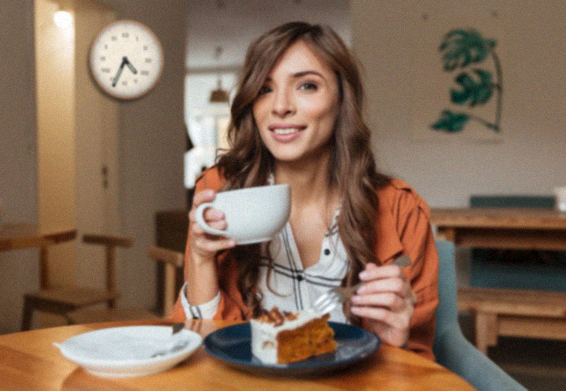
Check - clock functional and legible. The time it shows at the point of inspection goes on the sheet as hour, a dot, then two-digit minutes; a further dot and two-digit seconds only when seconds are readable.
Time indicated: 4.34
